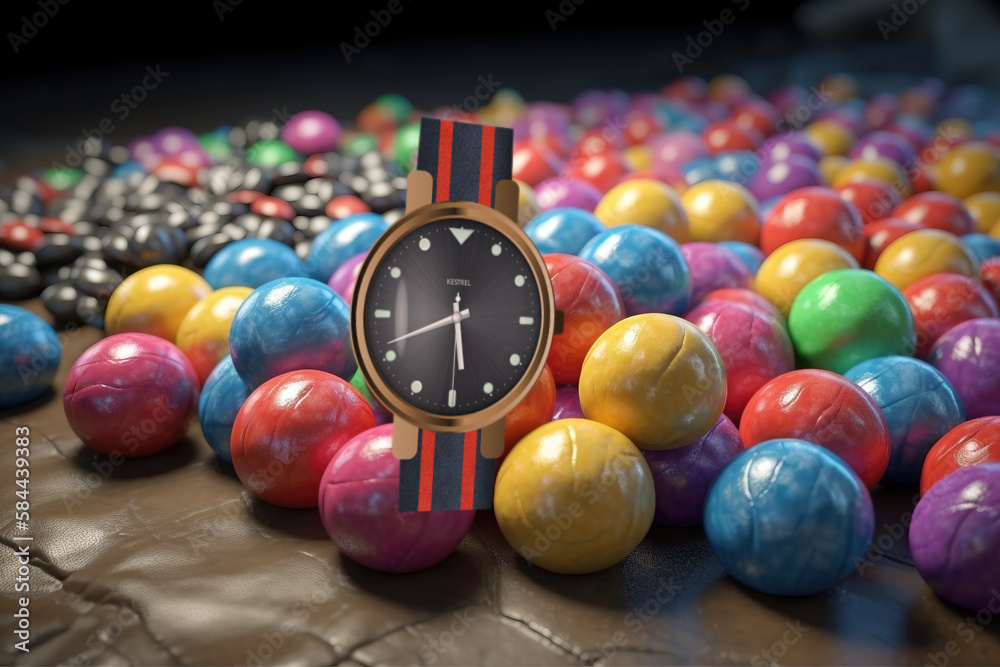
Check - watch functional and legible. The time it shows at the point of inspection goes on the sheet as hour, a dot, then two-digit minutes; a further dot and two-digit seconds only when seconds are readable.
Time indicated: 5.41.30
